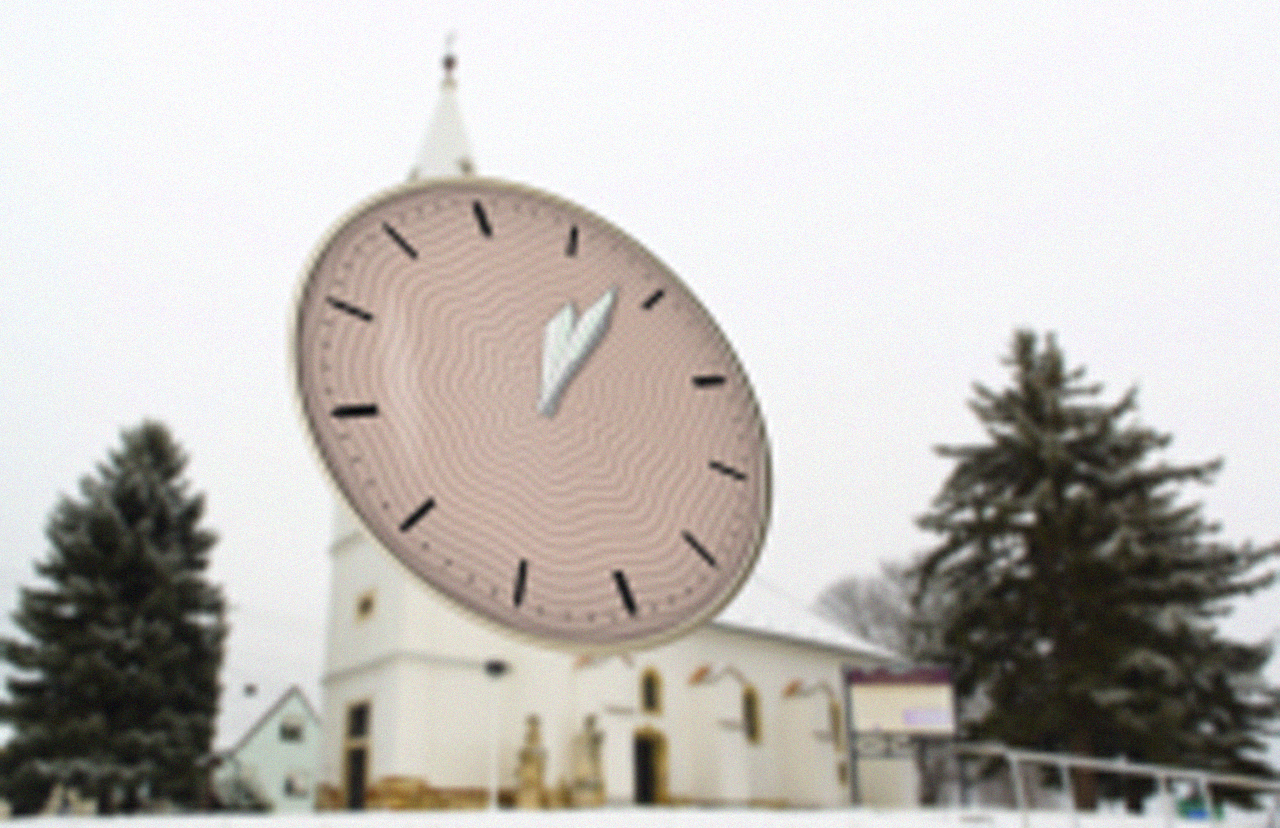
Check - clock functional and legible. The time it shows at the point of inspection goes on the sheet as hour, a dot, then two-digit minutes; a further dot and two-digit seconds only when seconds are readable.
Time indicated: 1.08
